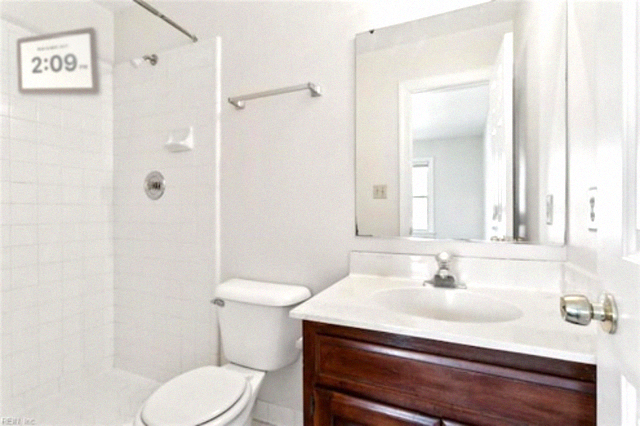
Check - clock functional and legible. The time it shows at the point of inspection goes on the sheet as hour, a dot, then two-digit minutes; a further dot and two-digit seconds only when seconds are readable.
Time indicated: 2.09
